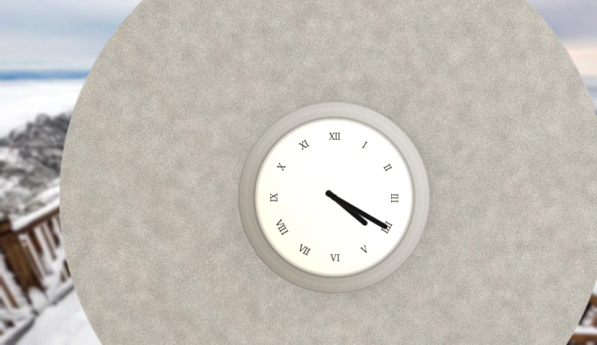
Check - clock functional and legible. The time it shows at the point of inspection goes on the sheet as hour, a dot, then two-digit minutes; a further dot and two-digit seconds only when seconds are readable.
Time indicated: 4.20
